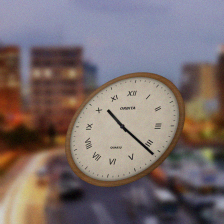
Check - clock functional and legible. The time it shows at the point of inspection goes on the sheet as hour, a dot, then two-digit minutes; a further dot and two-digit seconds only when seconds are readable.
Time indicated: 10.21
